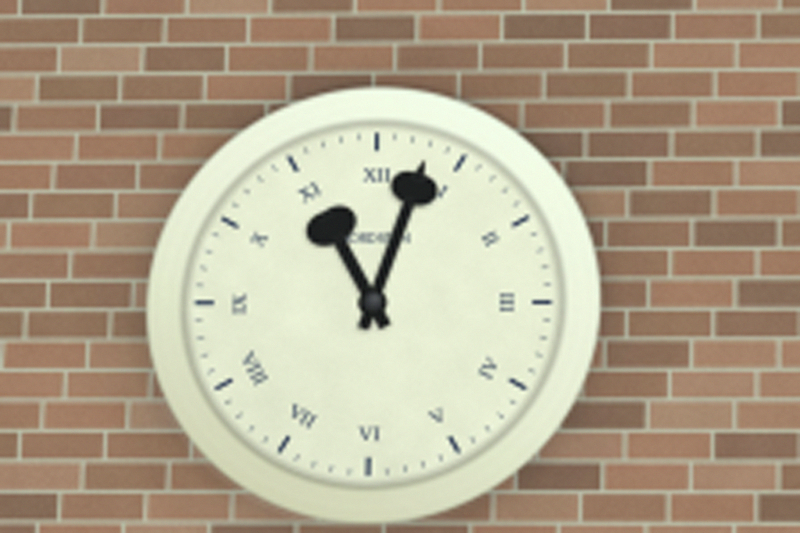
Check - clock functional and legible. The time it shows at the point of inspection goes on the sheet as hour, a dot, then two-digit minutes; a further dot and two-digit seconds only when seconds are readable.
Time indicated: 11.03
